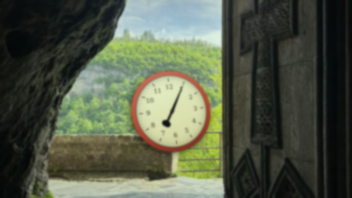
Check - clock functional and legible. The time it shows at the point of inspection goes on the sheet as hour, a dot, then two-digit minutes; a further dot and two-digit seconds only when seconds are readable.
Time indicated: 7.05
